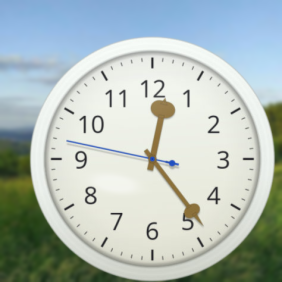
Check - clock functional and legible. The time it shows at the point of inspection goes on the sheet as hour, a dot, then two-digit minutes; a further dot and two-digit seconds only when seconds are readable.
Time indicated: 12.23.47
